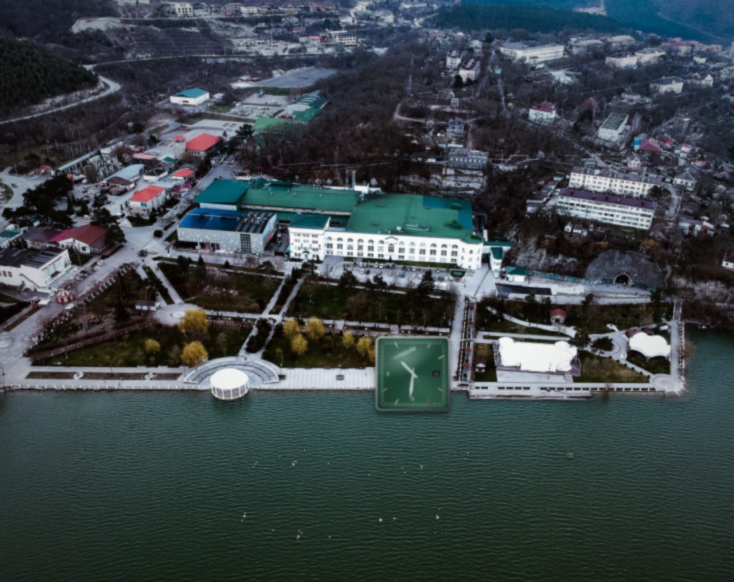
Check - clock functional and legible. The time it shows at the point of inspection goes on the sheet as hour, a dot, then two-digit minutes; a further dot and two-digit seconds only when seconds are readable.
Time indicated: 10.31
